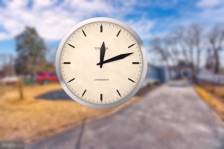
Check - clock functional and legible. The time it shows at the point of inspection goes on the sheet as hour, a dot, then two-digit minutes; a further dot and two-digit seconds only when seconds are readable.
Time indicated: 12.12
